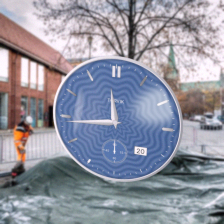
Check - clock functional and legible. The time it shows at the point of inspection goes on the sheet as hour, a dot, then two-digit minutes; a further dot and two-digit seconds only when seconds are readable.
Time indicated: 11.44
